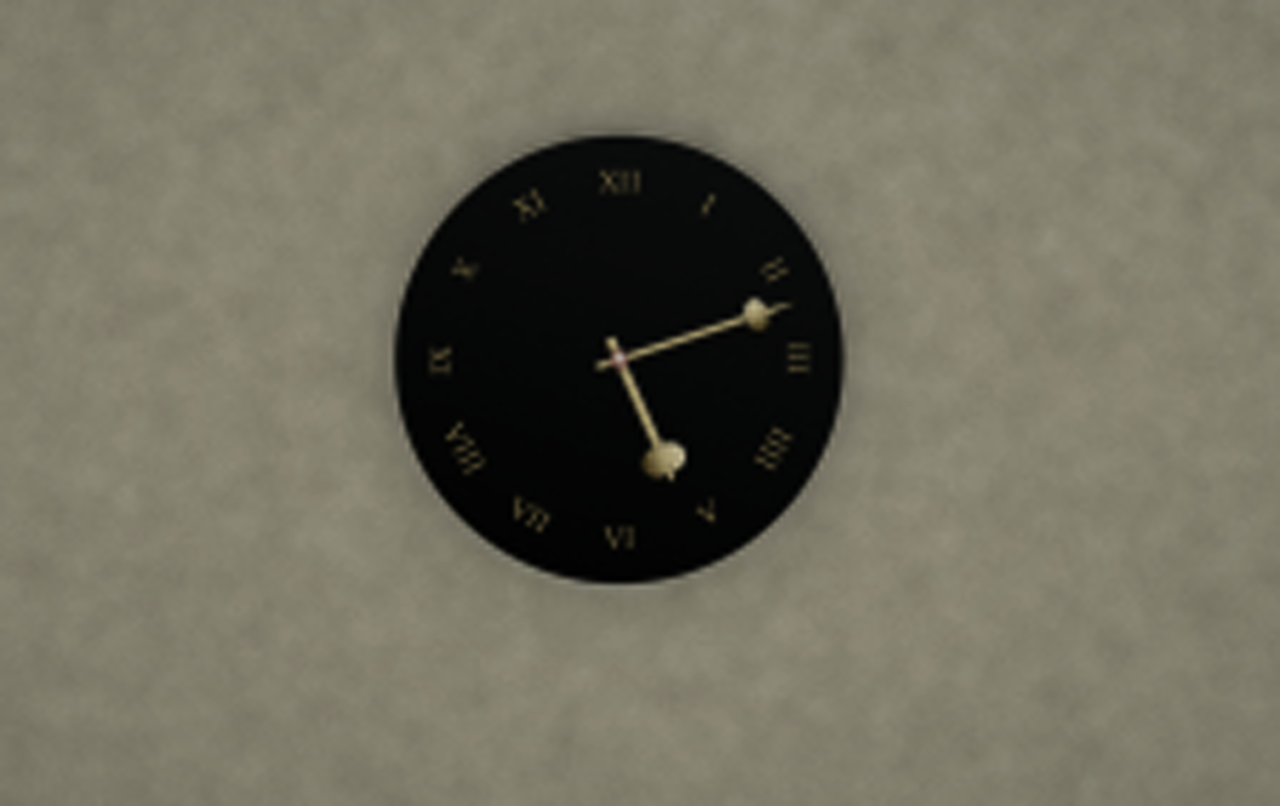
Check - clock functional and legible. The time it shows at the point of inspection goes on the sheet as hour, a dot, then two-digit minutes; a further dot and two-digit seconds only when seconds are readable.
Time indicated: 5.12
